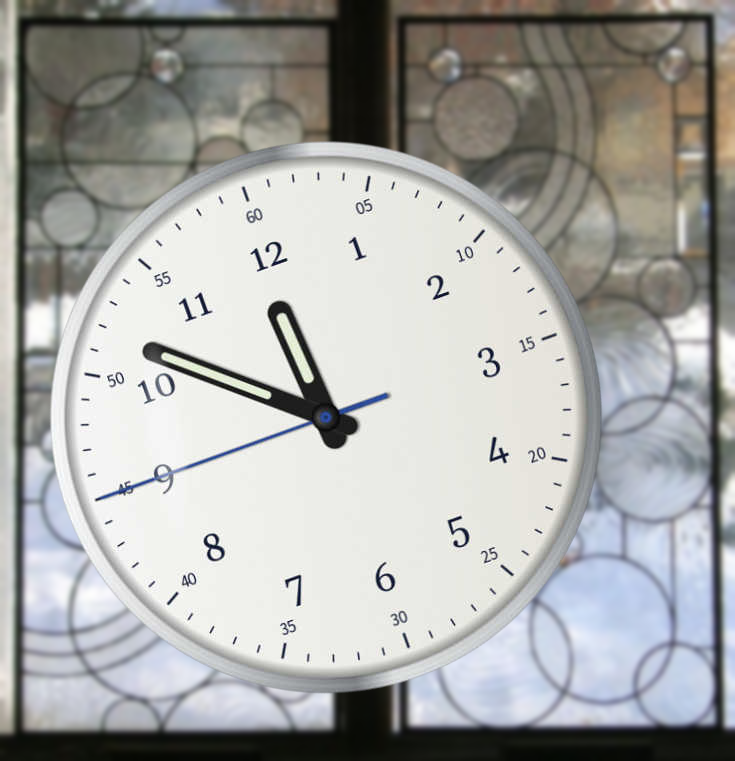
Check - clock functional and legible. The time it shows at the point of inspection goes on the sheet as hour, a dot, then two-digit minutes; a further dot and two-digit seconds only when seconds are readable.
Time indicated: 11.51.45
